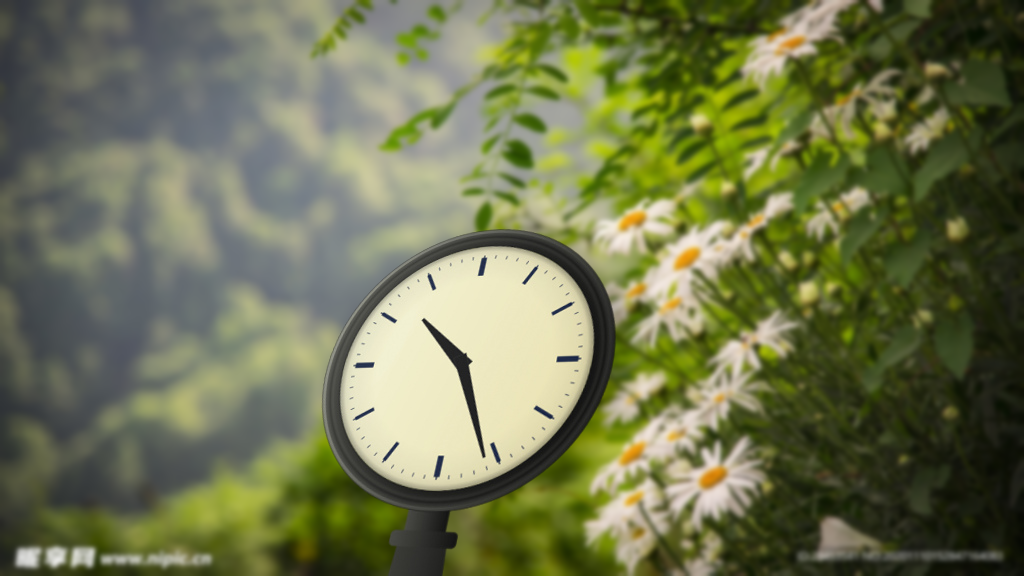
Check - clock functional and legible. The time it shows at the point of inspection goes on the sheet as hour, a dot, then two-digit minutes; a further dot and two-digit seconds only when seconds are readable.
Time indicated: 10.26
